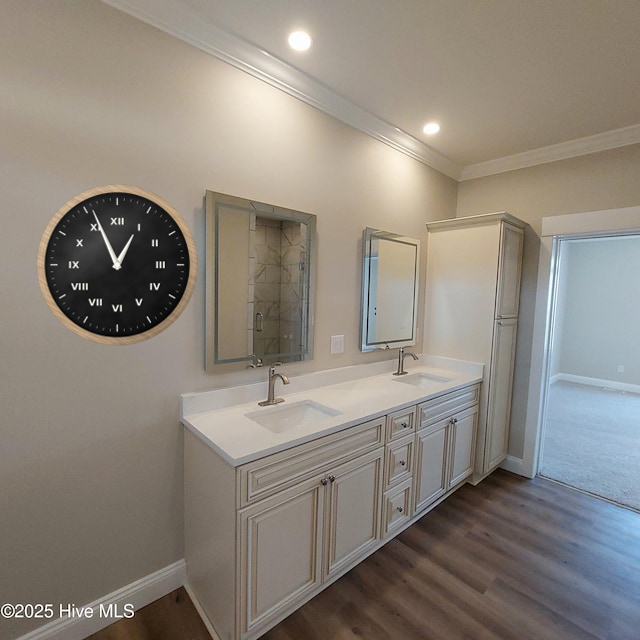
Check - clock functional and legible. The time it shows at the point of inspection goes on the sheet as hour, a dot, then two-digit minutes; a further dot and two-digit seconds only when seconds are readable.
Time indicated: 12.56
